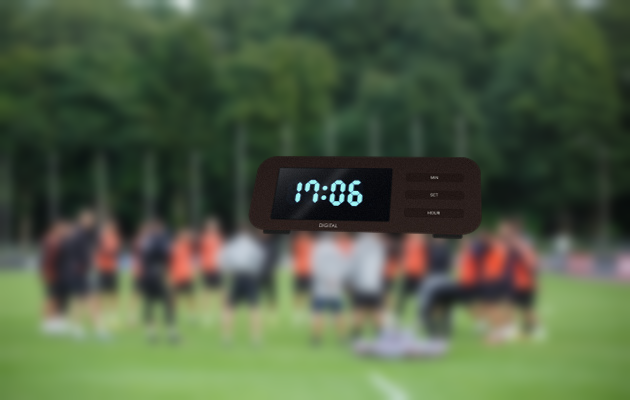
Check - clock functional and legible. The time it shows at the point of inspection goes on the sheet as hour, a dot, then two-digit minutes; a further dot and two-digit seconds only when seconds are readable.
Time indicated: 17.06
